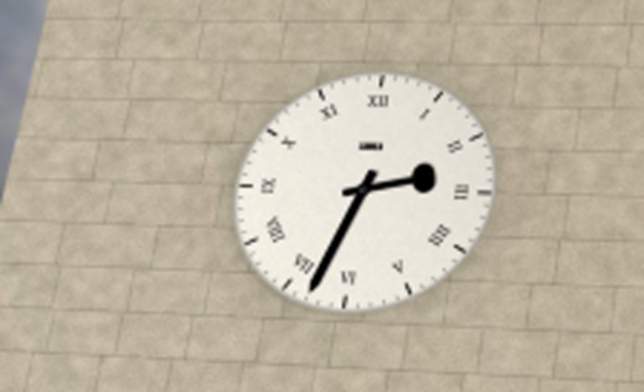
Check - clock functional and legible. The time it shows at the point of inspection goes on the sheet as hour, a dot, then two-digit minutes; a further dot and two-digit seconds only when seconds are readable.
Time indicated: 2.33
